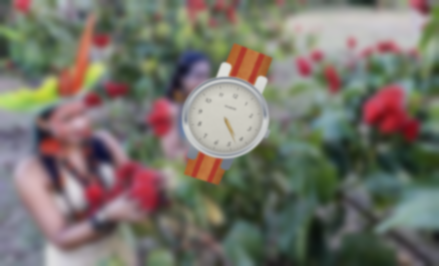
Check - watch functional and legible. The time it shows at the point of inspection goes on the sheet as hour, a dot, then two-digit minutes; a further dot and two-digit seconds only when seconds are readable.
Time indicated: 4.23
